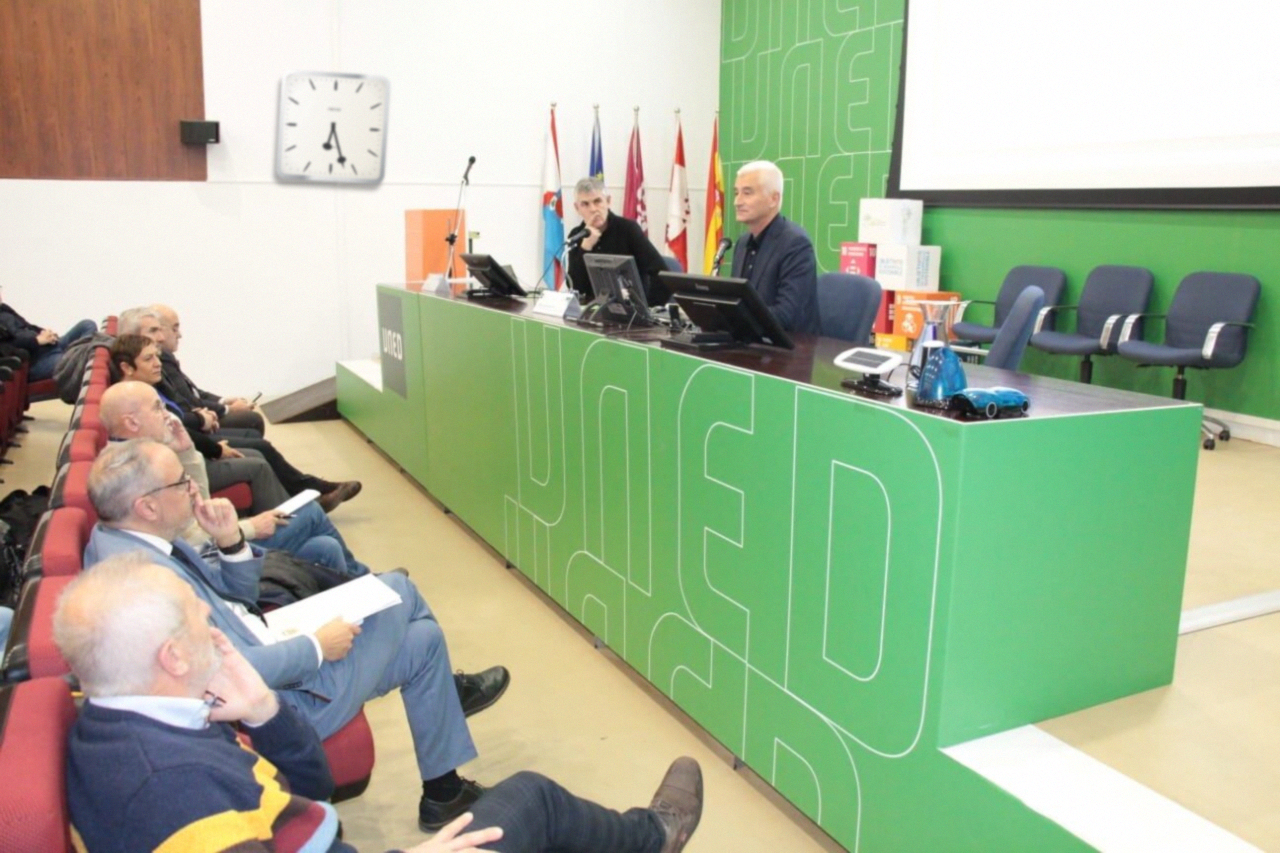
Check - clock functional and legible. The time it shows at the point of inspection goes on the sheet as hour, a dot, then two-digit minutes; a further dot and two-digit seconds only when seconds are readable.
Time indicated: 6.27
